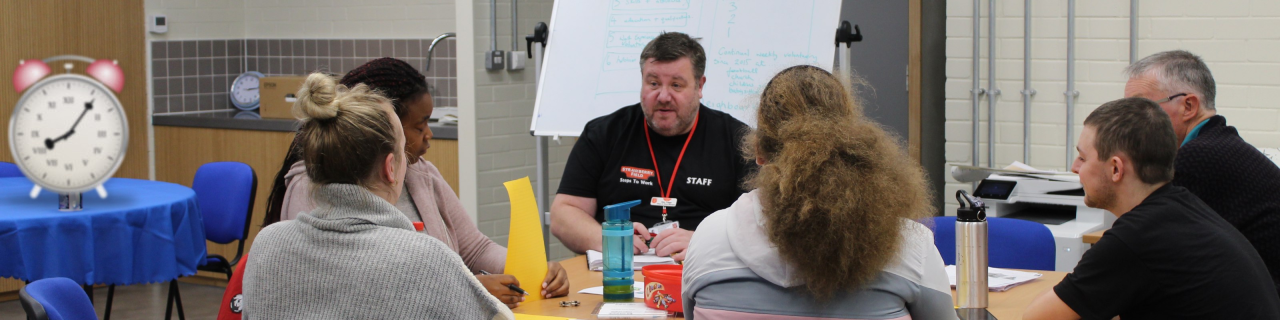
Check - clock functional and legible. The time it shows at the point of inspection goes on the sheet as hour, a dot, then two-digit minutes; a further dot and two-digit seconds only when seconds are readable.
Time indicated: 8.06
